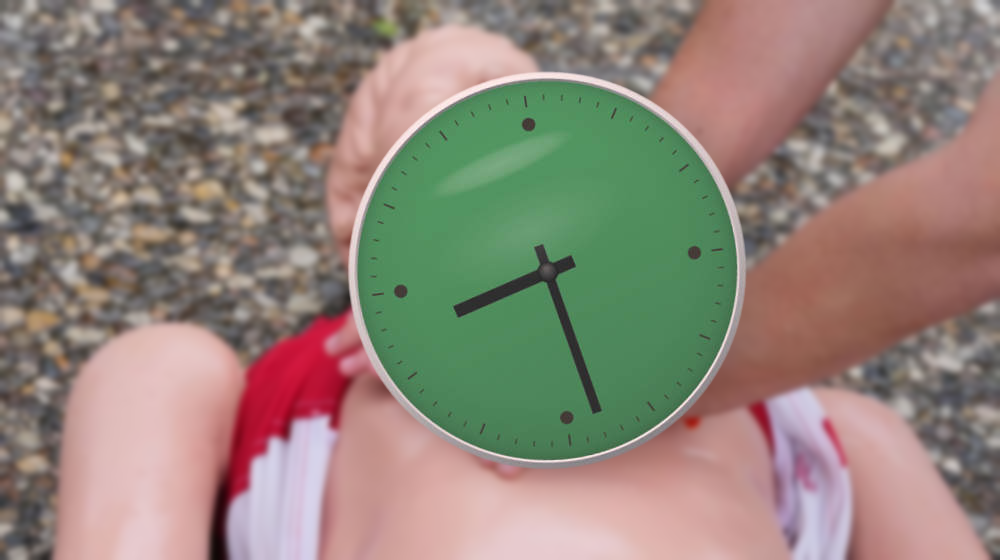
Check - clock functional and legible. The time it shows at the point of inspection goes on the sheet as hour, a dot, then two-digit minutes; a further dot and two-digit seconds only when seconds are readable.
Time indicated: 8.28
